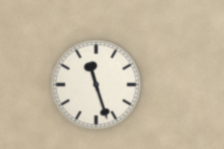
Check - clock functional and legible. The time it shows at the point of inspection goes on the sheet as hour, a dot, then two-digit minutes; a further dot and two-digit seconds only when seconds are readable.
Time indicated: 11.27
